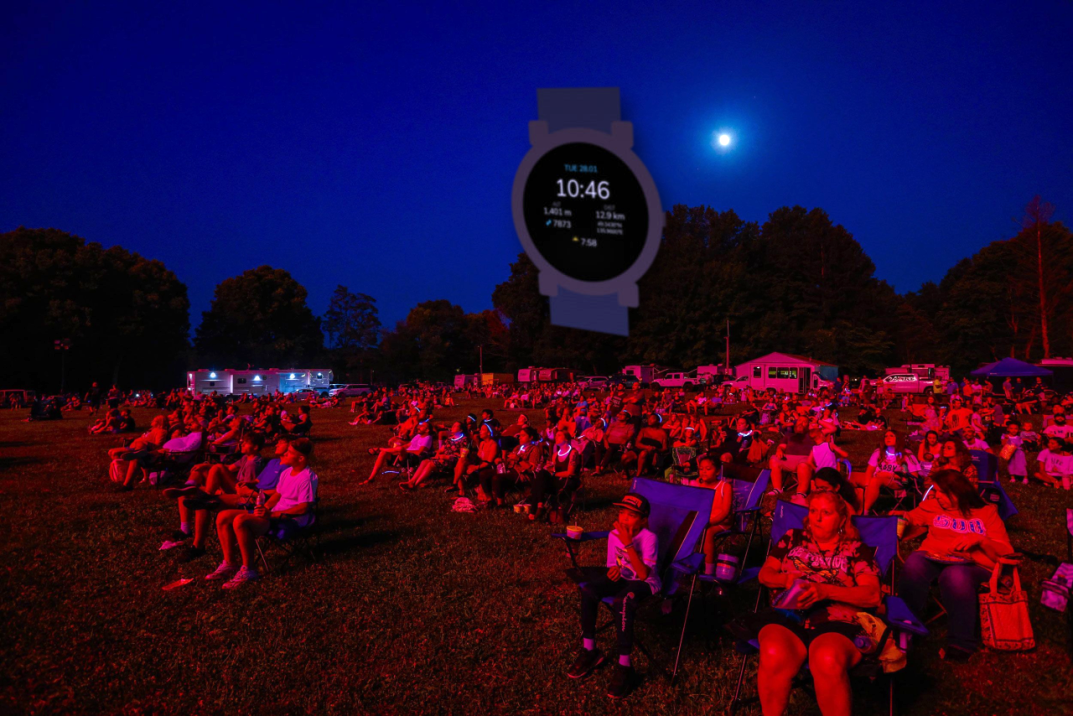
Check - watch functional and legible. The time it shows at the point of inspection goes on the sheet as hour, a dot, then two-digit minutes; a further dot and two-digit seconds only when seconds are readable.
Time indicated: 10.46
